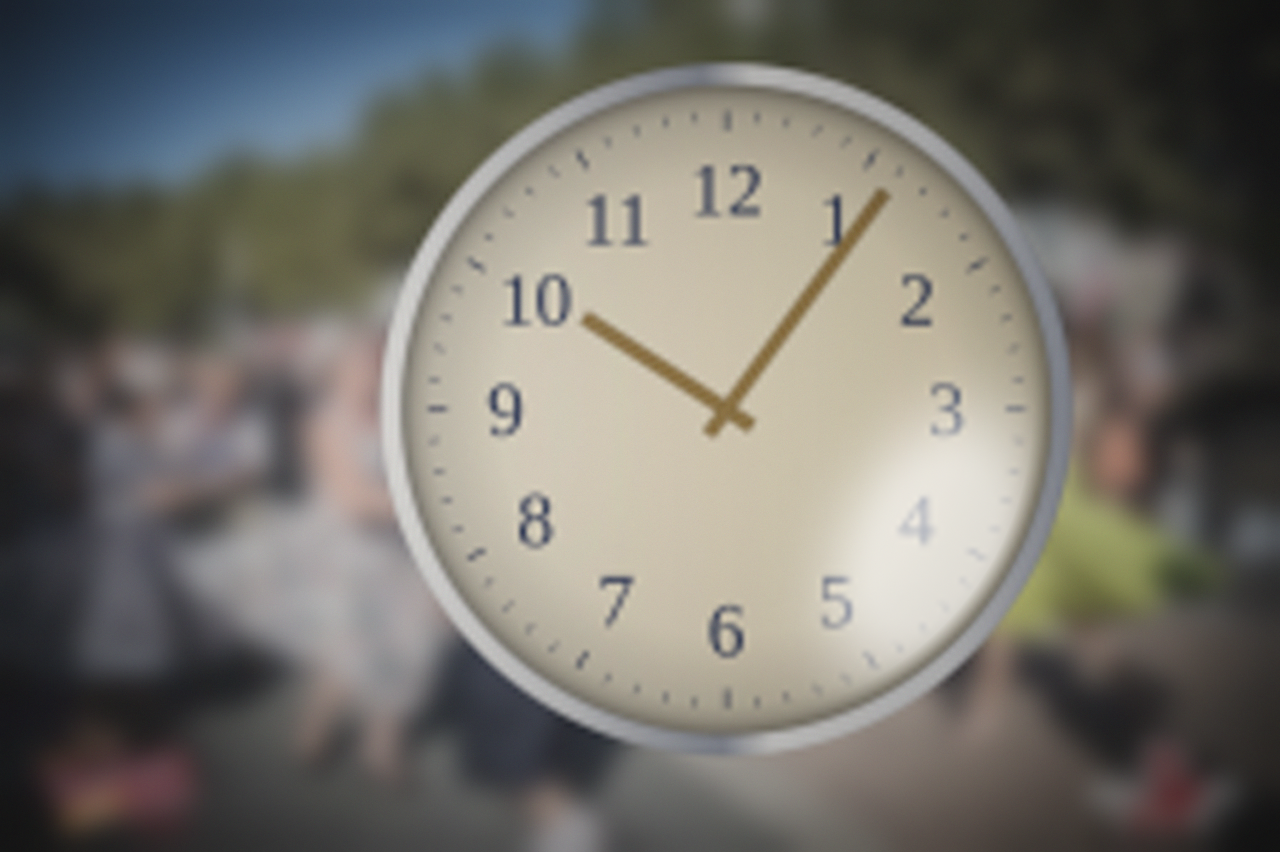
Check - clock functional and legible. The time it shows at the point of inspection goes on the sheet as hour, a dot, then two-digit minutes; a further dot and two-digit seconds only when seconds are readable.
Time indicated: 10.06
